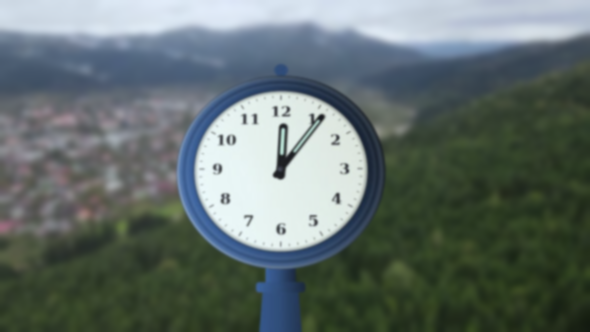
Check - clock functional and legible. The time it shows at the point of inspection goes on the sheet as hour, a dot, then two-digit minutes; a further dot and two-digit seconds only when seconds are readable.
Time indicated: 12.06
